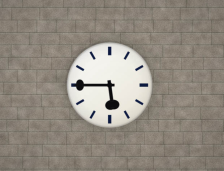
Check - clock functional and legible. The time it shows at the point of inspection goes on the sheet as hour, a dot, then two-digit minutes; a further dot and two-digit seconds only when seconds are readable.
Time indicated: 5.45
